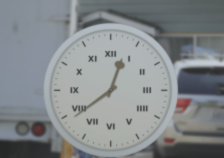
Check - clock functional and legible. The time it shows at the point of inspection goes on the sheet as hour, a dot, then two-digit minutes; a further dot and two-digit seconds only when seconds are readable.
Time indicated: 12.39
